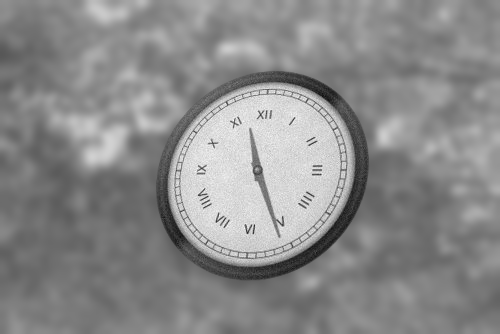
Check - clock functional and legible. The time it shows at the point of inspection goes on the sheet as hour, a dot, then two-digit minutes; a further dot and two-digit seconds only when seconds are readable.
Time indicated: 11.26
